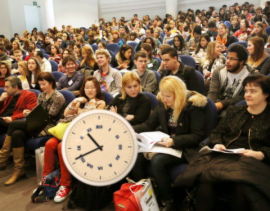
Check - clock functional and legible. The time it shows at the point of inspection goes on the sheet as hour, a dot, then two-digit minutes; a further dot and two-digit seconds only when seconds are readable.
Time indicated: 10.41
